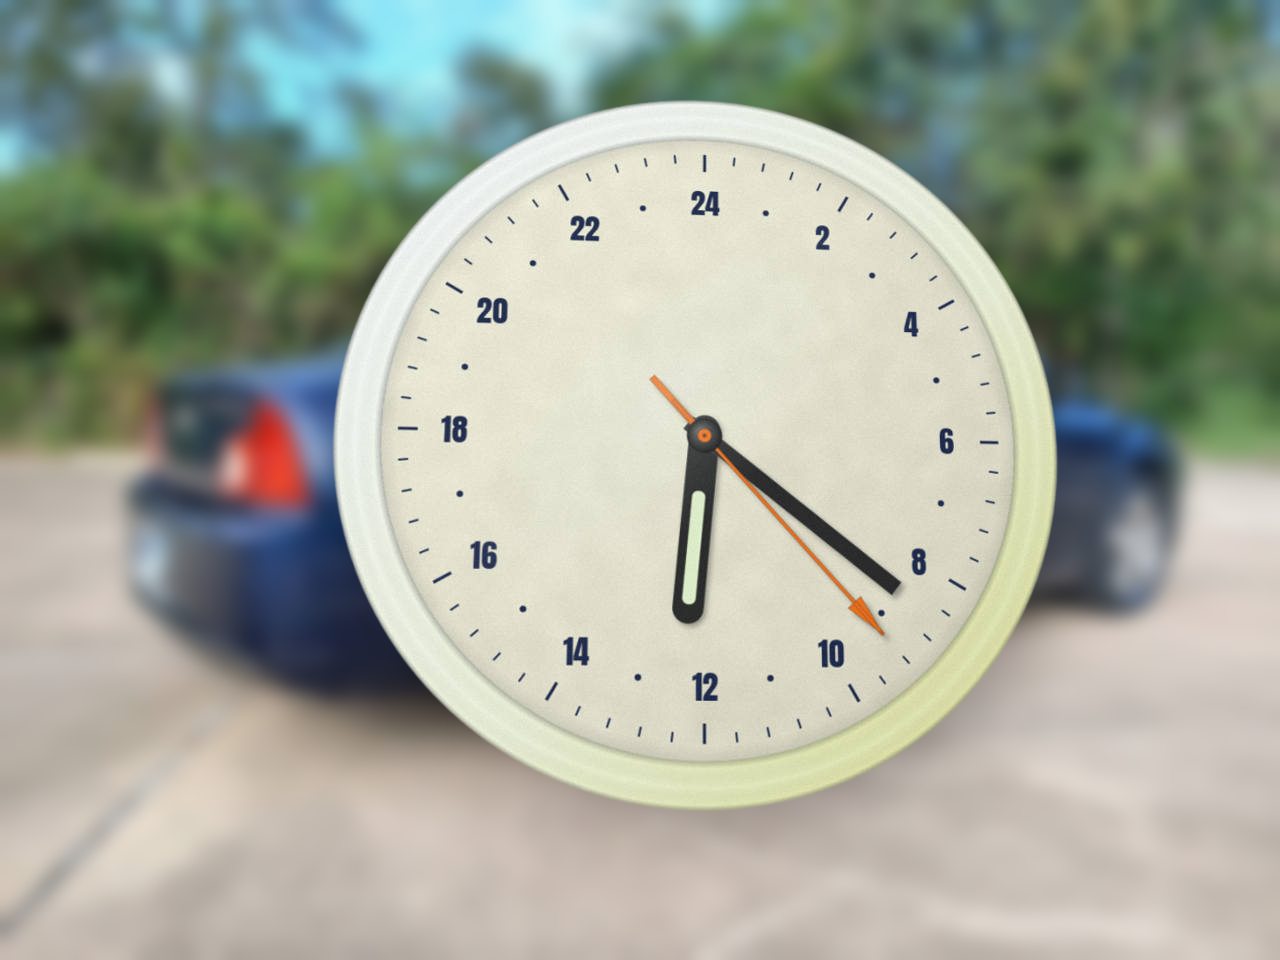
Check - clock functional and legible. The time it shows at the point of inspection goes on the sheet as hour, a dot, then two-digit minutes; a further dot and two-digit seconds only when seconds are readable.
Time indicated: 12.21.23
